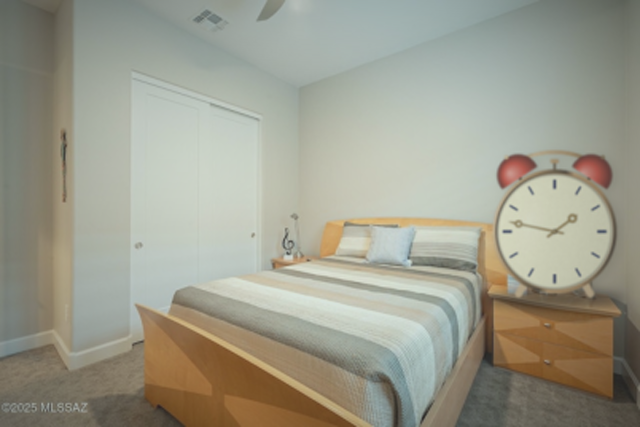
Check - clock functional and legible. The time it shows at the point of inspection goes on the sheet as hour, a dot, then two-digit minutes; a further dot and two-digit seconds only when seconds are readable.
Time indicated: 1.47
